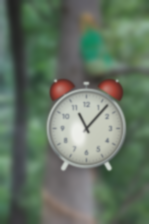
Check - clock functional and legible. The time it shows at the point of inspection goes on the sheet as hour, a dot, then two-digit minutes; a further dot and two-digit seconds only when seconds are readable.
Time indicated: 11.07
